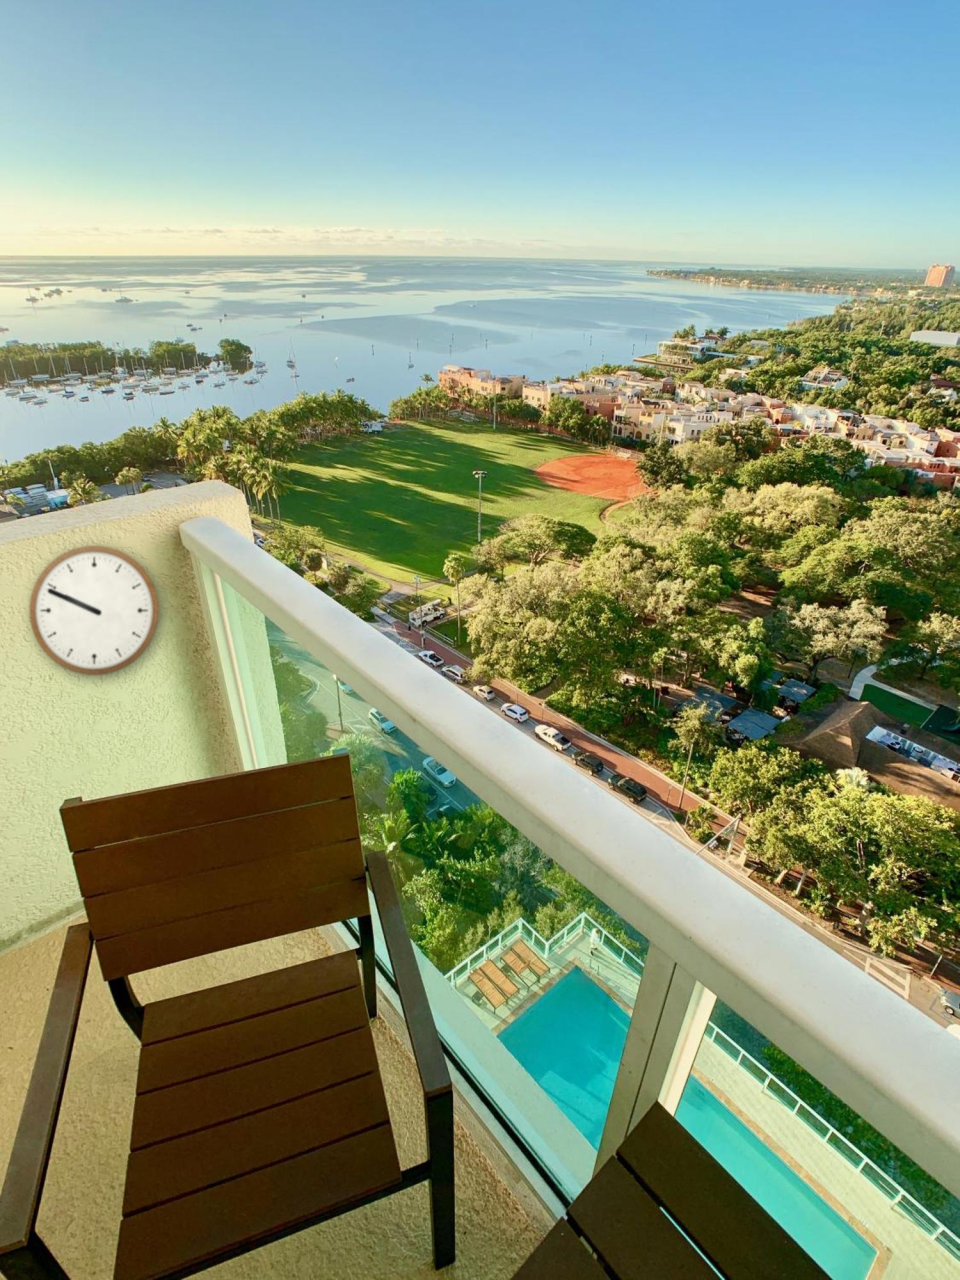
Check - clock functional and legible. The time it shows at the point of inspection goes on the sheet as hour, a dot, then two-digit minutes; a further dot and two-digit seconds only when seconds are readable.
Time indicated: 9.49
